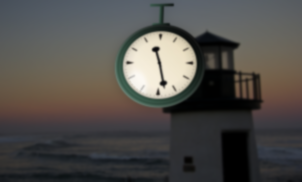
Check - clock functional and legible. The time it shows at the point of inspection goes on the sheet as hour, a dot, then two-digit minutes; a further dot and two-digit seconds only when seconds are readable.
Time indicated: 11.28
